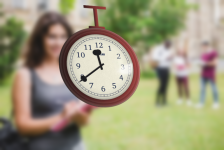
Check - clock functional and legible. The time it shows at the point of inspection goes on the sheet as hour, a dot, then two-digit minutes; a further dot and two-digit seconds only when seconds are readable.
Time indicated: 11.39
